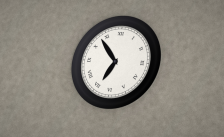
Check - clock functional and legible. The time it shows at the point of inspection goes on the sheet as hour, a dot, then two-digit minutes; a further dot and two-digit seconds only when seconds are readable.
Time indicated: 6.53
